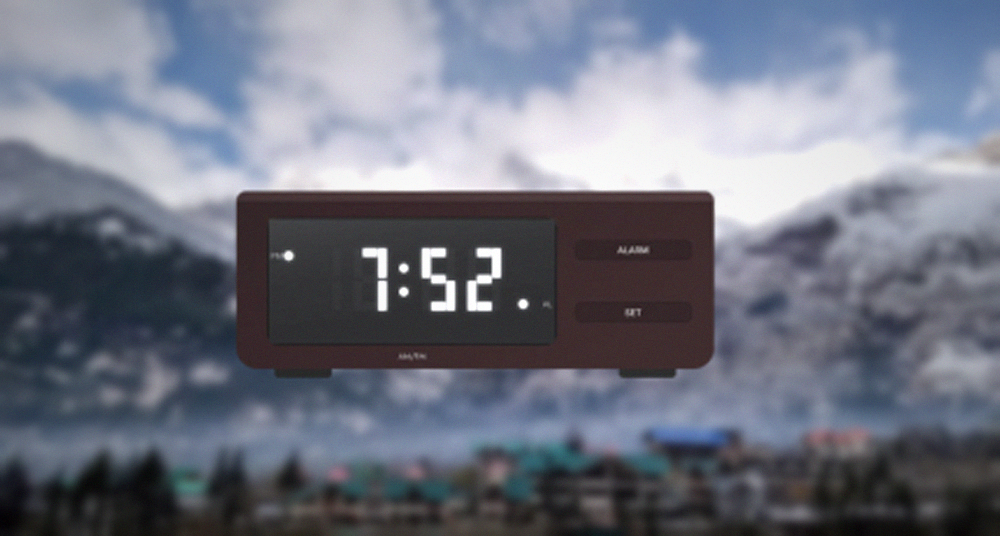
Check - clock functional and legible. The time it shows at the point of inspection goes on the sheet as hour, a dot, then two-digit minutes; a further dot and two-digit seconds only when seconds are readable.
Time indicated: 7.52
